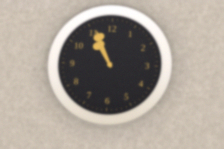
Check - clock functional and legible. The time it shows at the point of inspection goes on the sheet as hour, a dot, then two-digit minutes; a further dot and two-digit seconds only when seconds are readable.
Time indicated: 10.56
